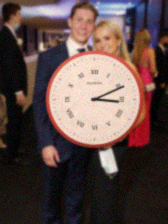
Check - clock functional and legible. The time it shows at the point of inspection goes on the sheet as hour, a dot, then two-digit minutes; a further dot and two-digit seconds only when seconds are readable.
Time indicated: 3.11
